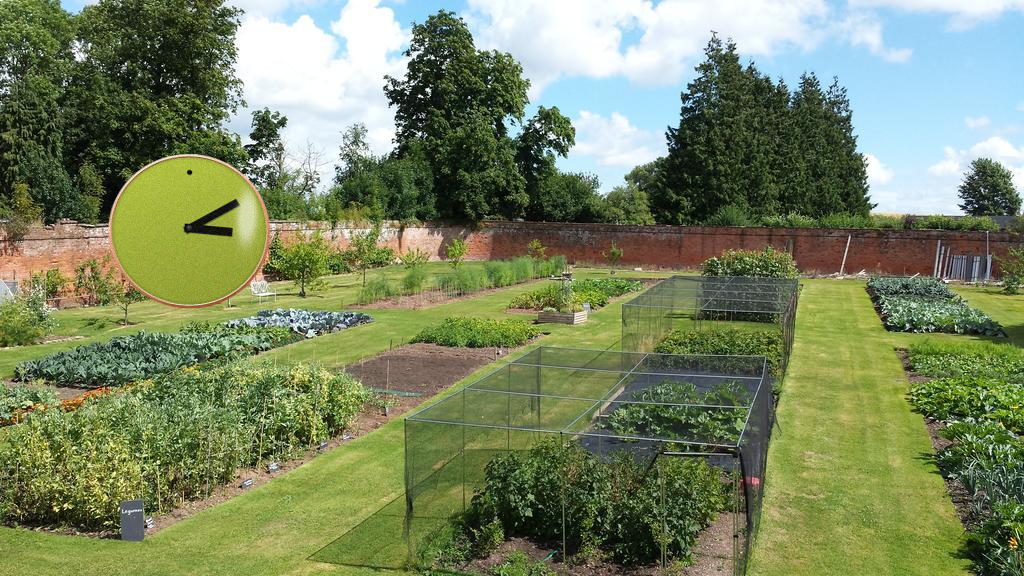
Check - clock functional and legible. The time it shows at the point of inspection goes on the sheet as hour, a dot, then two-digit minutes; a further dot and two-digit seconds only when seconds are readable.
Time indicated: 3.10
